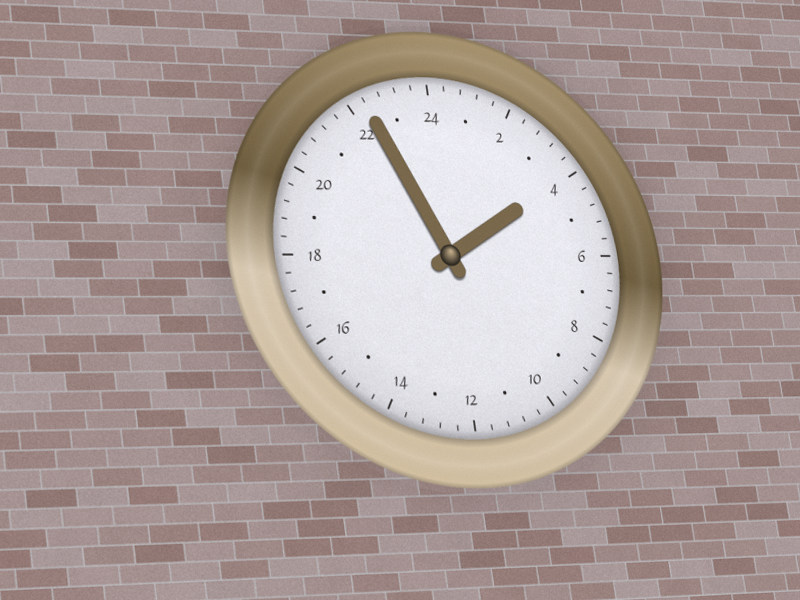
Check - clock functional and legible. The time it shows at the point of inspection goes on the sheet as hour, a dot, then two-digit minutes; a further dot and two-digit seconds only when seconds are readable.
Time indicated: 3.56
